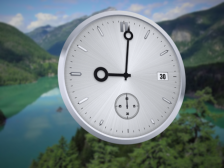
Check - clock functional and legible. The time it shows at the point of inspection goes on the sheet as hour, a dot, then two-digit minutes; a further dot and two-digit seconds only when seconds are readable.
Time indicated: 9.01
